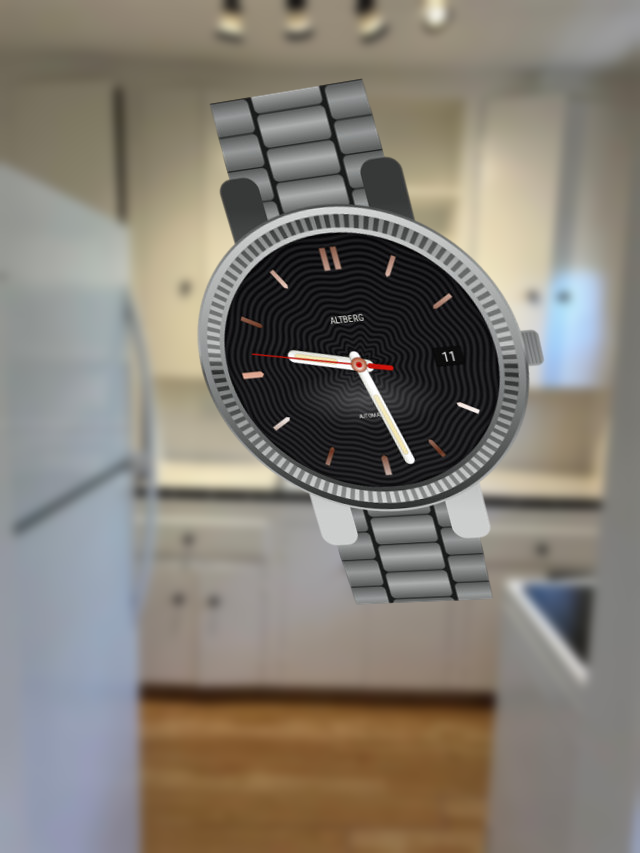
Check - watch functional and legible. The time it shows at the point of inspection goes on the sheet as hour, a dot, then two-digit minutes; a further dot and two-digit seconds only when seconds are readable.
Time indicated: 9.27.47
